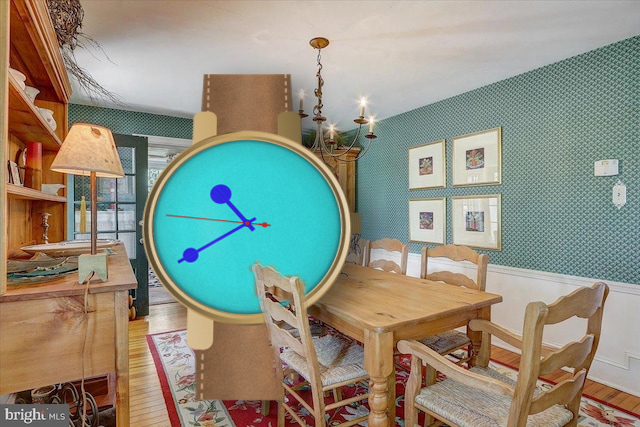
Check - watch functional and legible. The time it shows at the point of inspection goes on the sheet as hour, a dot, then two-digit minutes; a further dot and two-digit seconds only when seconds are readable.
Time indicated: 10.39.46
